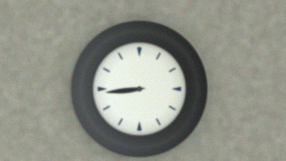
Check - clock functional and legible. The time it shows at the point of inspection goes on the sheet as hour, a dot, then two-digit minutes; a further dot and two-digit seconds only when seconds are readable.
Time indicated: 8.44
